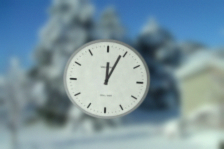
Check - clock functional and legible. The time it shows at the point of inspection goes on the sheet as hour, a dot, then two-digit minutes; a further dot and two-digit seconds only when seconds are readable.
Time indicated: 12.04
